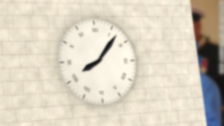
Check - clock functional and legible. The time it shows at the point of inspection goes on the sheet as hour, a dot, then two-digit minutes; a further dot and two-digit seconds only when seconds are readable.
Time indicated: 8.07
